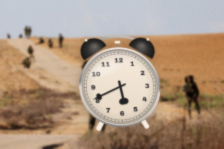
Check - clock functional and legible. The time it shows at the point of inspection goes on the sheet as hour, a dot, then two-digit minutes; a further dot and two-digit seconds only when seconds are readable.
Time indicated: 5.41
